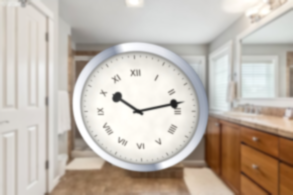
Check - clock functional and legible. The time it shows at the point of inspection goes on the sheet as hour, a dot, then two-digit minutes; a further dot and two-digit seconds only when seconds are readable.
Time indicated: 10.13
